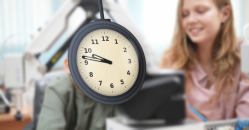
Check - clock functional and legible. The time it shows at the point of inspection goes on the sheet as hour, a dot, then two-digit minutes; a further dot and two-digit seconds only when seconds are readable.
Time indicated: 9.47
